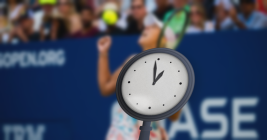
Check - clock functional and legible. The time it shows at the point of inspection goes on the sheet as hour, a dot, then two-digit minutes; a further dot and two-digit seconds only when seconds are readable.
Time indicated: 12.59
